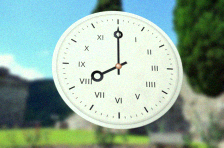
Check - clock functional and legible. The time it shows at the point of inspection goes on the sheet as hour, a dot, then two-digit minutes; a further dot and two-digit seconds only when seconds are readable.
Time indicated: 8.00
